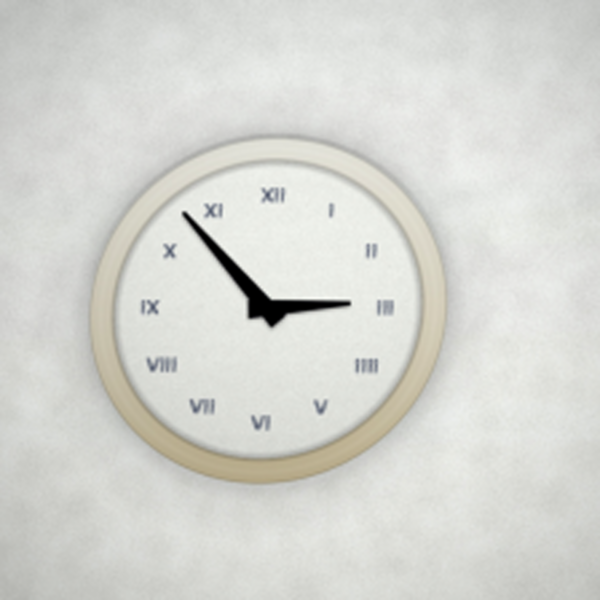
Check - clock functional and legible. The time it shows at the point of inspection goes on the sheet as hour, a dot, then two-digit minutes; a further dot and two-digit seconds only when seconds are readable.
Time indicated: 2.53
